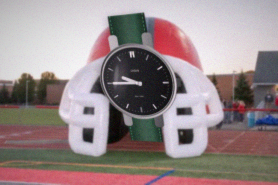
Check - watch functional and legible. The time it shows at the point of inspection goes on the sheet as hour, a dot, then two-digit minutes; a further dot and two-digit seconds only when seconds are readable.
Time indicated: 9.45
